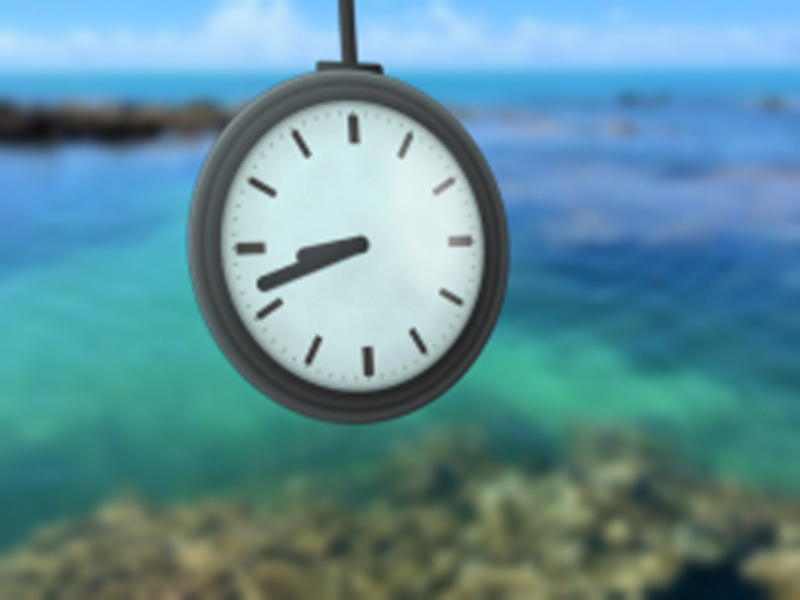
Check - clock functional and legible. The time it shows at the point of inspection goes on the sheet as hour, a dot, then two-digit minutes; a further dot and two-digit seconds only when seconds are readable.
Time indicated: 8.42
